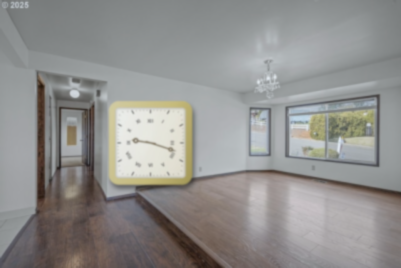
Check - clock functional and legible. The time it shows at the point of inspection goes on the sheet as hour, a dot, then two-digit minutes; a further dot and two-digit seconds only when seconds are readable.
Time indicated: 9.18
